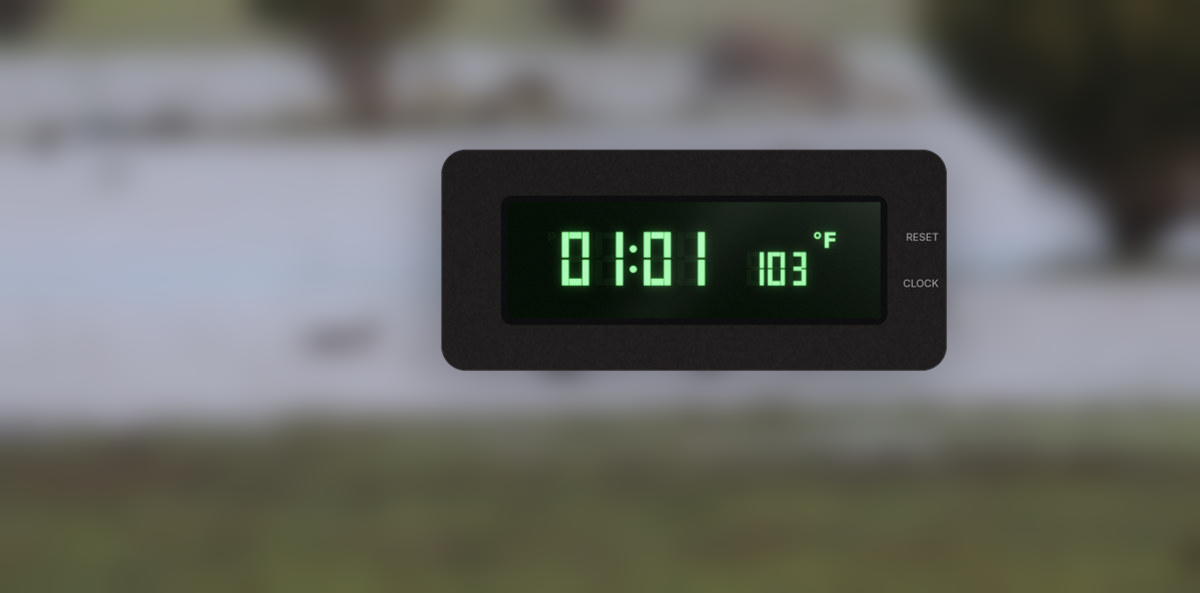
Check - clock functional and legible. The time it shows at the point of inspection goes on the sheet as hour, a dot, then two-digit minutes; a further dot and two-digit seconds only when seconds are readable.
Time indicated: 1.01
